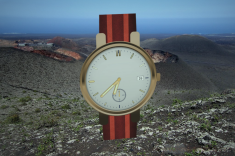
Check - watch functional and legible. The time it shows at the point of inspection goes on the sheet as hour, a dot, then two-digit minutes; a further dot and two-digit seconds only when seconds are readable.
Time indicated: 6.38
